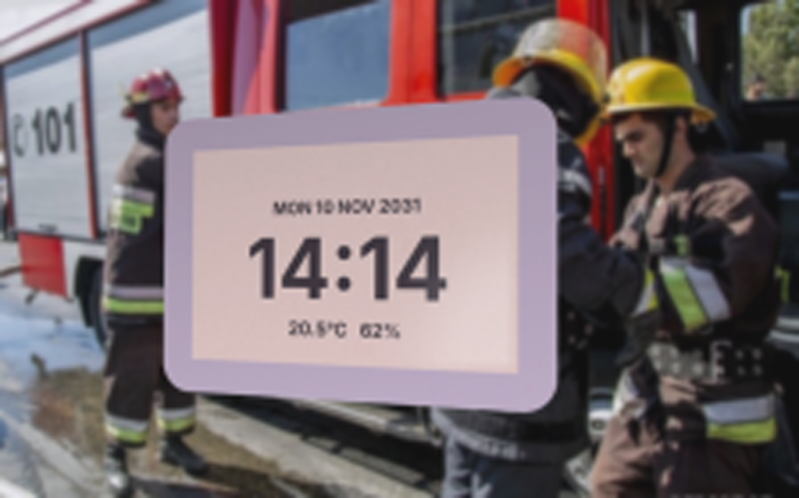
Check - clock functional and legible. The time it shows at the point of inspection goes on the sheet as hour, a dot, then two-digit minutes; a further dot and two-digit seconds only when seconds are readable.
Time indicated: 14.14
